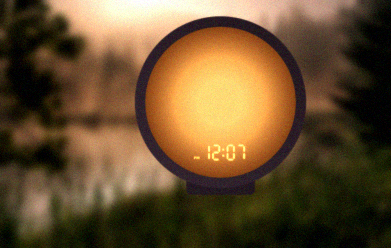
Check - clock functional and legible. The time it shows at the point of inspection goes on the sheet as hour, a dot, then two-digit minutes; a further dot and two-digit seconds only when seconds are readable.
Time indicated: 12.07
